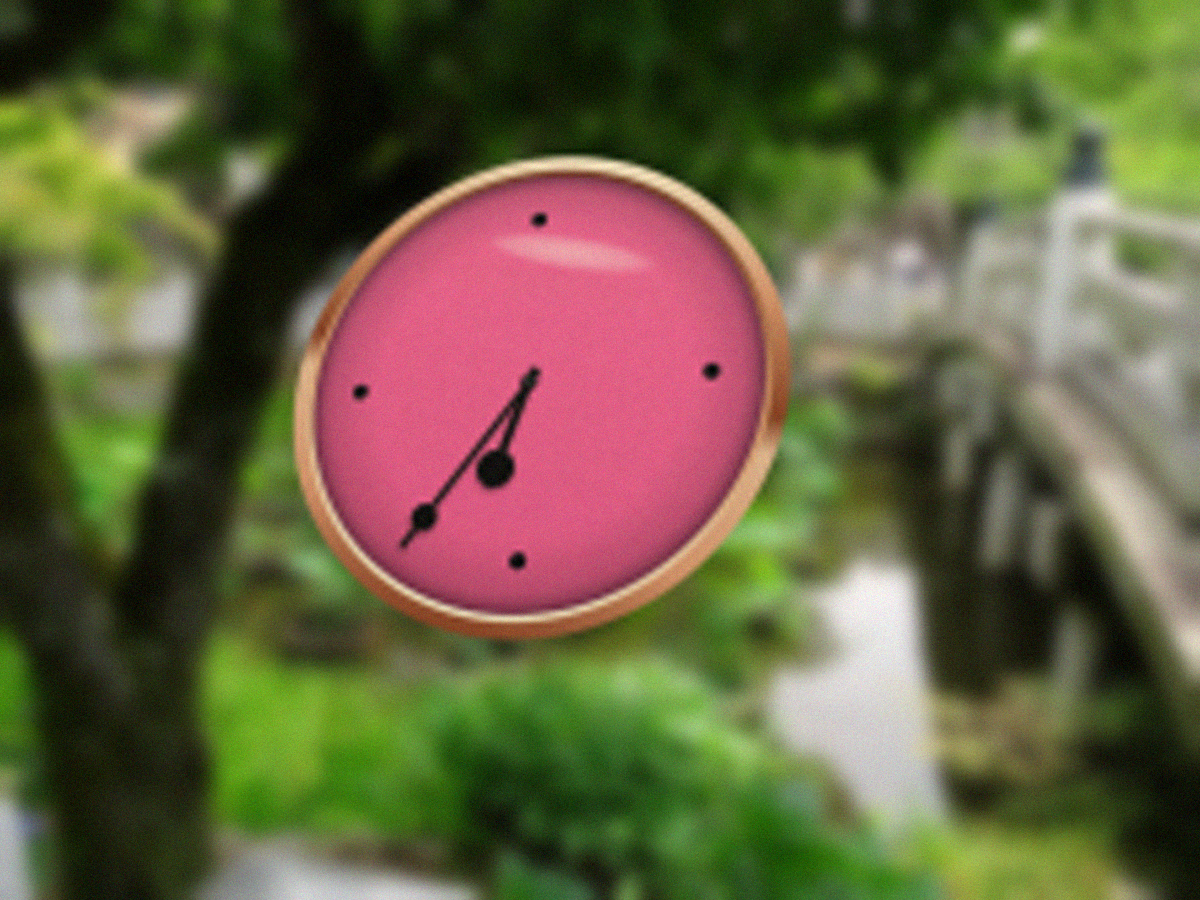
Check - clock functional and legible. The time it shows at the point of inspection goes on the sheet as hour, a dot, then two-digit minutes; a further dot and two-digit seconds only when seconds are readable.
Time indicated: 6.36
